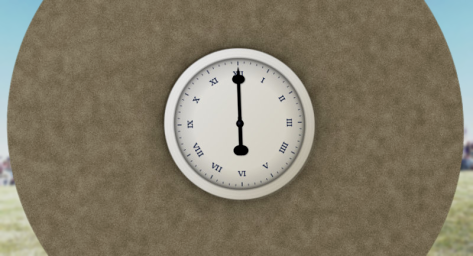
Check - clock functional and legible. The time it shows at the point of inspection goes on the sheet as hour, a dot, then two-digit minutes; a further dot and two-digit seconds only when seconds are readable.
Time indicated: 6.00
